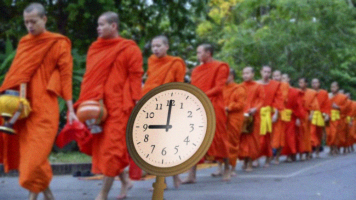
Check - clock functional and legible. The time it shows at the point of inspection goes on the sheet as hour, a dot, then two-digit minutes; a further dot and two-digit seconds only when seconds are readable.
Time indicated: 9.00
